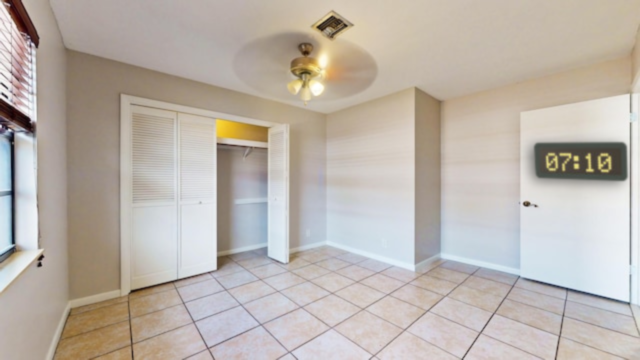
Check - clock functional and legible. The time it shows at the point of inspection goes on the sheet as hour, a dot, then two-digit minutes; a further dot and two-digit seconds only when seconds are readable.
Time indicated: 7.10
